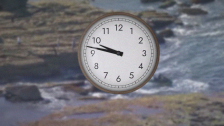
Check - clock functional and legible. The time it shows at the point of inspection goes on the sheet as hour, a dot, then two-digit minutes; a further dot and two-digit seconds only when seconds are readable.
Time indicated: 9.47
